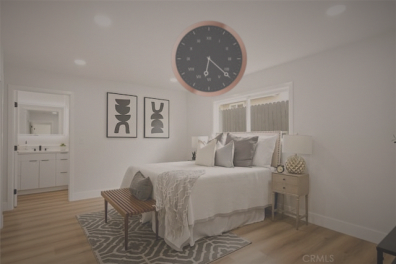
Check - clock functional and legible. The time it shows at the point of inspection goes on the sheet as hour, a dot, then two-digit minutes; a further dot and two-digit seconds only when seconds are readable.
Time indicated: 6.22
